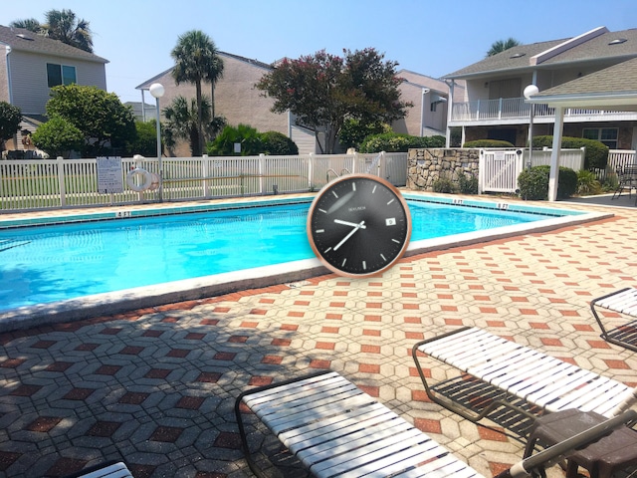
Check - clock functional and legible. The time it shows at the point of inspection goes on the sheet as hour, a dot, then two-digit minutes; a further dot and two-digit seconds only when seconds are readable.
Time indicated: 9.39
